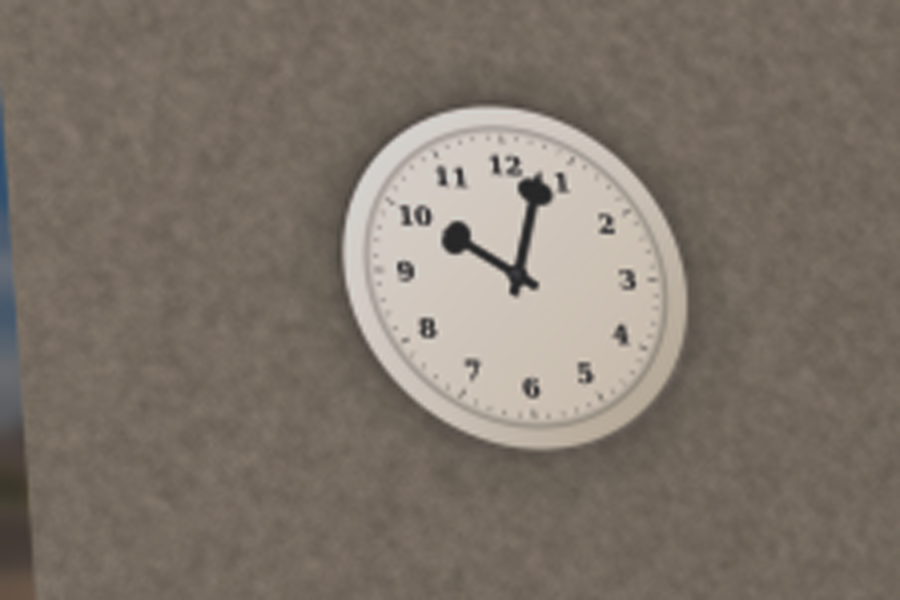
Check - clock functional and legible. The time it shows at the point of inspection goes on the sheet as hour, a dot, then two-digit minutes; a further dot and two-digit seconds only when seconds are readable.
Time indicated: 10.03
